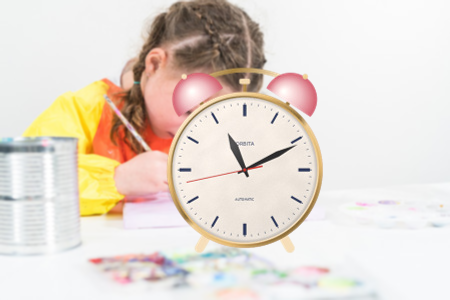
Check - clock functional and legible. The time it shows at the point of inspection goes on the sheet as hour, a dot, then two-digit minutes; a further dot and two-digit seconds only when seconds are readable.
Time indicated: 11.10.43
